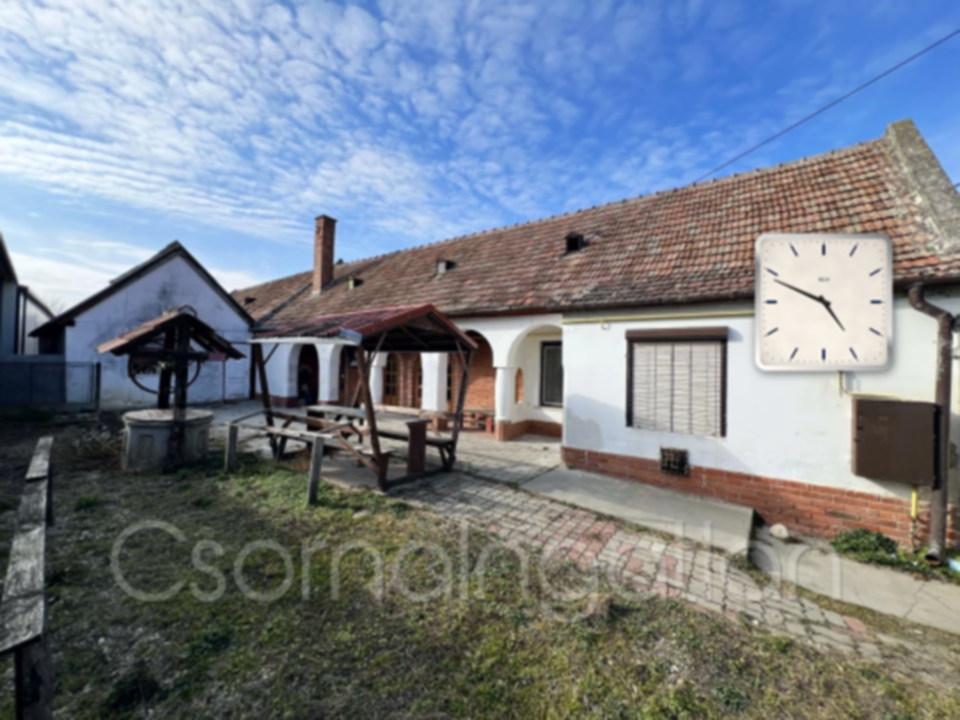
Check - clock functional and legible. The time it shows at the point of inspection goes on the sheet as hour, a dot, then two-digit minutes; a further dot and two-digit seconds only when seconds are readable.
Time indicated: 4.49
